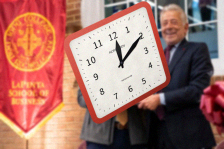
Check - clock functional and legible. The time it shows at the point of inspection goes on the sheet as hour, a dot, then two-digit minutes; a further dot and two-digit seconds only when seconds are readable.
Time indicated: 12.10
